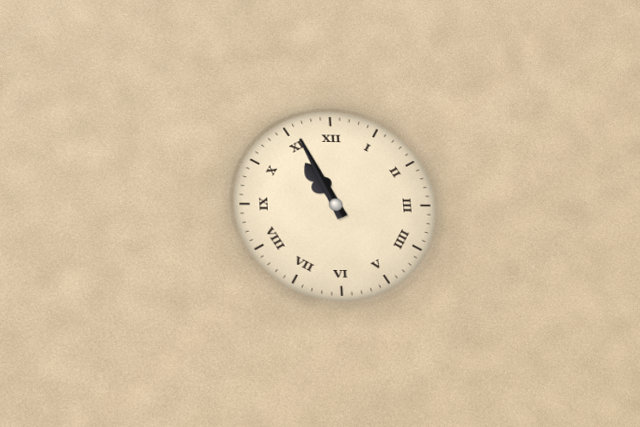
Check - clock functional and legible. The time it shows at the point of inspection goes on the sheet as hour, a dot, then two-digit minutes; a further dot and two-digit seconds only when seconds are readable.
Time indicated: 10.56
